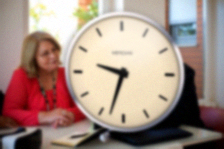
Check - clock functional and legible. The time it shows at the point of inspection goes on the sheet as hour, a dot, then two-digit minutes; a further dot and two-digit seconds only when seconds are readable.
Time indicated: 9.33
